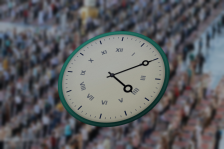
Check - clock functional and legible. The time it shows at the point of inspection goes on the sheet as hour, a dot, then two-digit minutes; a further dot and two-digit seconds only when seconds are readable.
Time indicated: 4.10
